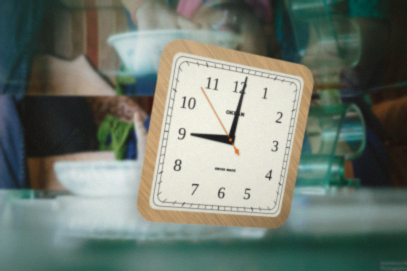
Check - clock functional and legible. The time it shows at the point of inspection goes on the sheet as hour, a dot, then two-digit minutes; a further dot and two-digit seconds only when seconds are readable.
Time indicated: 9.00.53
